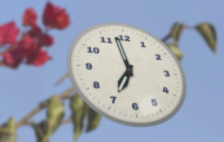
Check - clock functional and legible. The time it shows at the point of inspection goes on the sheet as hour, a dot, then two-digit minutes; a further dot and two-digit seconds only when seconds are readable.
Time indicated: 6.58
